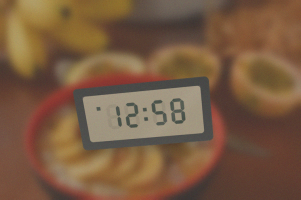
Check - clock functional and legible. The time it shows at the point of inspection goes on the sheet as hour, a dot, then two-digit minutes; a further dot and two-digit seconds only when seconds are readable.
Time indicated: 12.58
